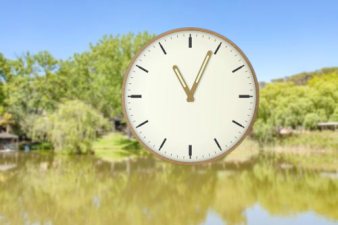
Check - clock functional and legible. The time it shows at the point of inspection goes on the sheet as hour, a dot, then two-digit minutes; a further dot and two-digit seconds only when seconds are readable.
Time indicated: 11.04
